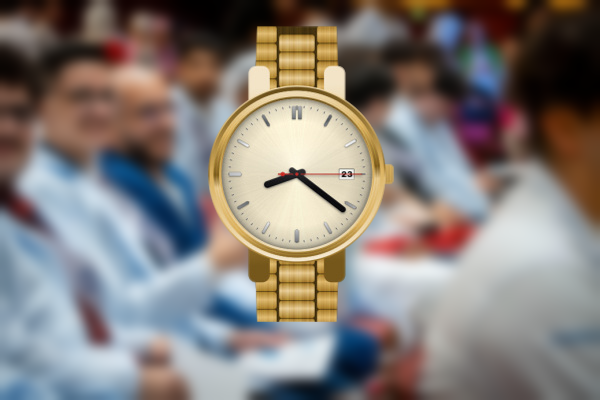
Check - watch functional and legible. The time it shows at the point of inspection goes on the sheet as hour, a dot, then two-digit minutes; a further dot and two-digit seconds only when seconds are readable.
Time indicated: 8.21.15
